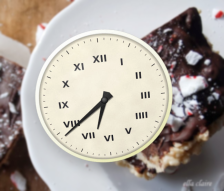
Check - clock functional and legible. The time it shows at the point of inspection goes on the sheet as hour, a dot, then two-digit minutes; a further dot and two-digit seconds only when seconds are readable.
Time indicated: 6.39
